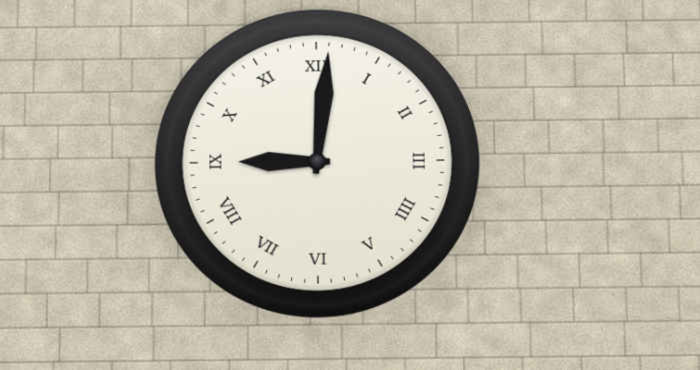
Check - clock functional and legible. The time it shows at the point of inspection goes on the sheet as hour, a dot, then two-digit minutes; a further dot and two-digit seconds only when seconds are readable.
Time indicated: 9.01
